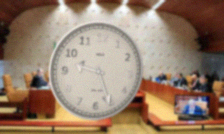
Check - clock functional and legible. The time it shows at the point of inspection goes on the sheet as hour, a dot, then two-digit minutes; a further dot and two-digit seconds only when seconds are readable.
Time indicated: 9.26
